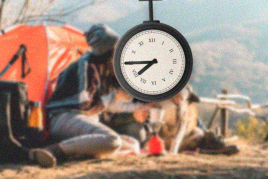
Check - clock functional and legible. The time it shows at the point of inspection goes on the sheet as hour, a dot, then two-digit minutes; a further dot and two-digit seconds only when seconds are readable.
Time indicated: 7.45
